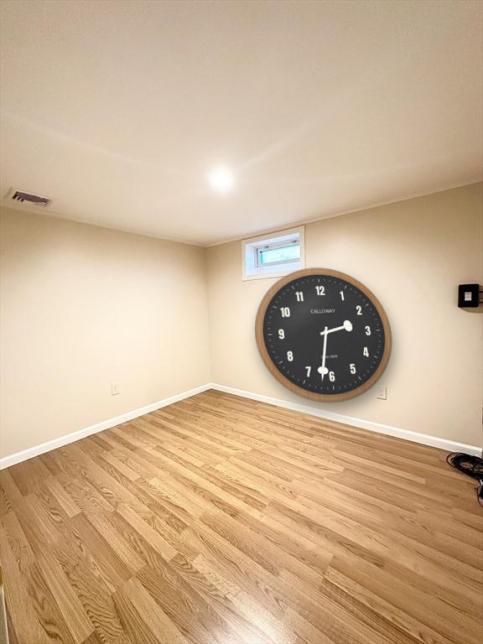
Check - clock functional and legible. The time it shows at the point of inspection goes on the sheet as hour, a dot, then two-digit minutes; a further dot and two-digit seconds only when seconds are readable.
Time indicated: 2.32
